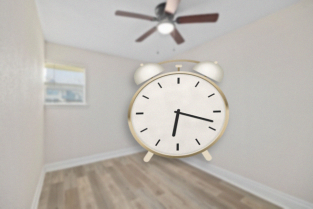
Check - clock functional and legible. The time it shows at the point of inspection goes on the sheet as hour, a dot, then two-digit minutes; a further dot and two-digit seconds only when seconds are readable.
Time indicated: 6.18
